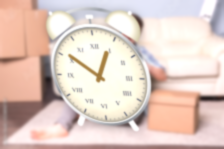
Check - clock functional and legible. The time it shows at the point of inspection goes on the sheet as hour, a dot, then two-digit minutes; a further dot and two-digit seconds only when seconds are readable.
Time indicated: 12.51
